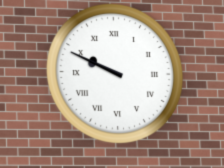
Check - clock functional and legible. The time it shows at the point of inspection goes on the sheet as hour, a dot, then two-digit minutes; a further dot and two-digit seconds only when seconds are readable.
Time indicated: 9.49
